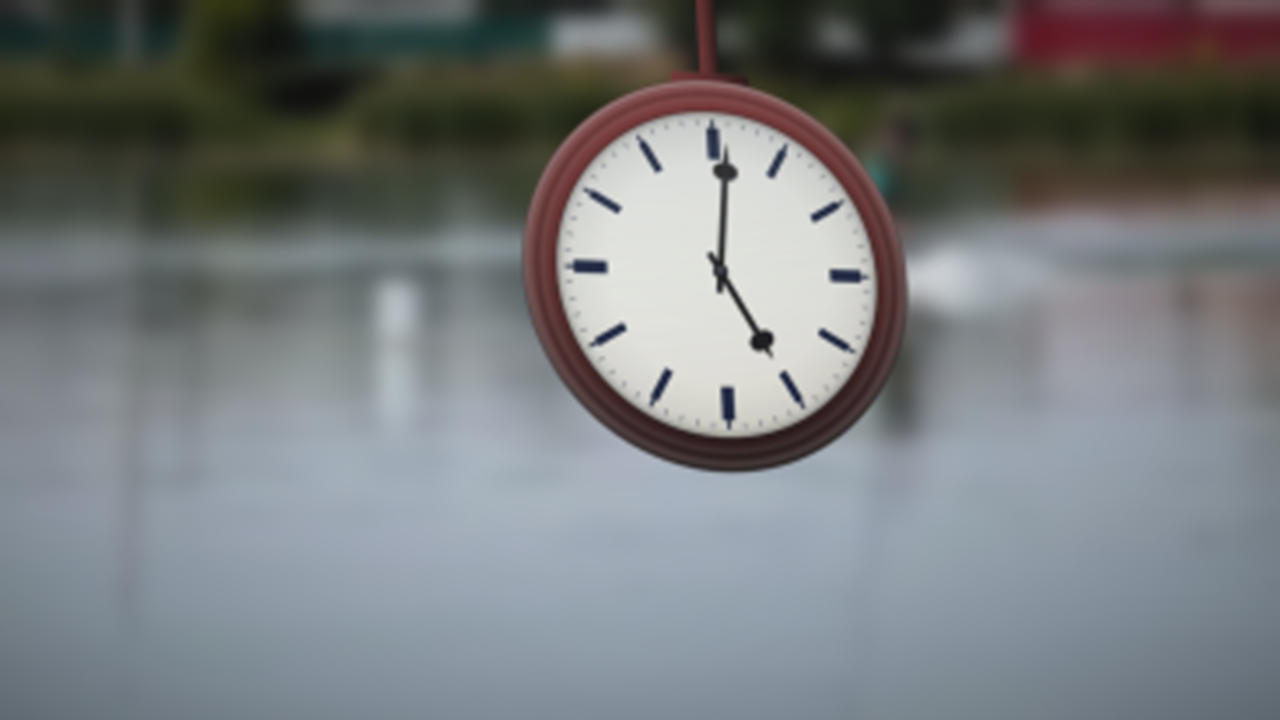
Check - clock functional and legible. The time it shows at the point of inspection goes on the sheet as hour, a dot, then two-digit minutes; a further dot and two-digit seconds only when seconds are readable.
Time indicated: 5.01
